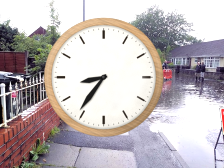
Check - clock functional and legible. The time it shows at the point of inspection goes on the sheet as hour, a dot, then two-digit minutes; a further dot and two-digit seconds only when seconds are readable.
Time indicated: 8.36
